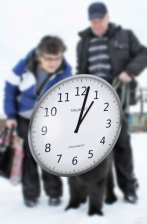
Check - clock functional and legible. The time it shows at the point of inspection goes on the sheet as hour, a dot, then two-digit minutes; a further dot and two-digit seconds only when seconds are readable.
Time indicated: 1.02
